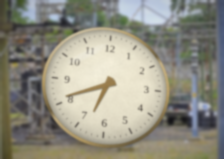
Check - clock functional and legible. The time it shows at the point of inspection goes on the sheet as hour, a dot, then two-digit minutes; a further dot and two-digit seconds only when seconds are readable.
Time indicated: 6.41
